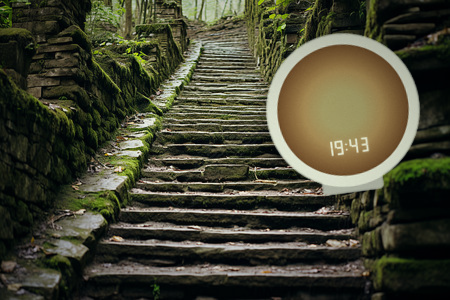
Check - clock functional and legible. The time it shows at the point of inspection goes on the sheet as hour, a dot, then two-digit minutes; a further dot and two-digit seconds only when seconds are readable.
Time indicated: 19.43
